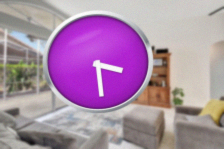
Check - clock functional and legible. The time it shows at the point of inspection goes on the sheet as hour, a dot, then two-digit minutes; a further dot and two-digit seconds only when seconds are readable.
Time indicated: 3.29
